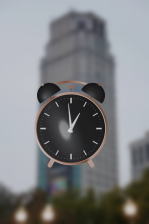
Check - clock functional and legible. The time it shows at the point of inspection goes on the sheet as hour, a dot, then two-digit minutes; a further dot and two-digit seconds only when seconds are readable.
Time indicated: 12.59
